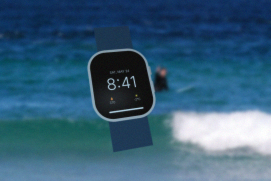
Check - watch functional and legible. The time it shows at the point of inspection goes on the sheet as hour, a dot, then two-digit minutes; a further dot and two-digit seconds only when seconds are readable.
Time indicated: 8.41
